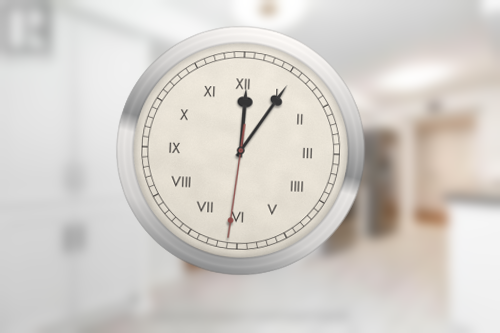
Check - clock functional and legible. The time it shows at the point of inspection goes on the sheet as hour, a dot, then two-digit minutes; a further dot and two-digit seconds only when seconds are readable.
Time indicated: 12.05.31
